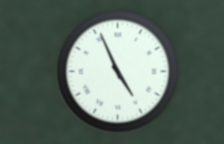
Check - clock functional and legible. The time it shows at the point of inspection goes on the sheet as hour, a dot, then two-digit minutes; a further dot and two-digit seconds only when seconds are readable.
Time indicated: 4.56
